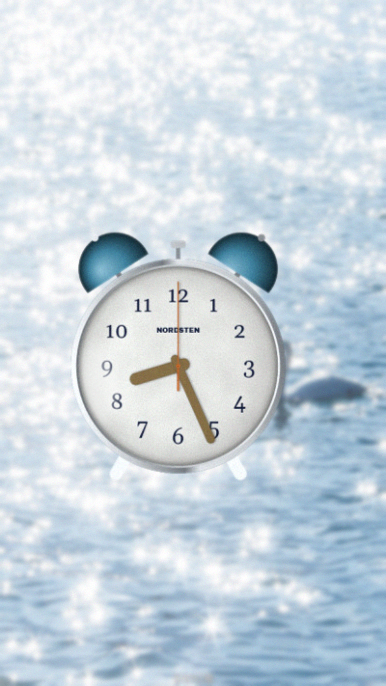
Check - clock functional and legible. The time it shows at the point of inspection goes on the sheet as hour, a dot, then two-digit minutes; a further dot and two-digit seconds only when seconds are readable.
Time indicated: 8.26.00
